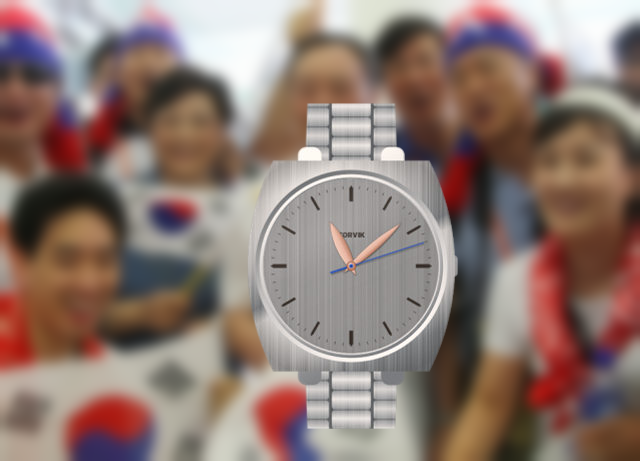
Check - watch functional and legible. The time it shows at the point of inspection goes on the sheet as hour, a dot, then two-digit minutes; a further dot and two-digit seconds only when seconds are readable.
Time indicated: 11.08.12
